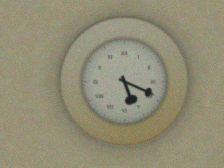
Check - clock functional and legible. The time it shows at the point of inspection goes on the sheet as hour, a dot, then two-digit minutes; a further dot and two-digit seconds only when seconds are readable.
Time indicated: 5.19
